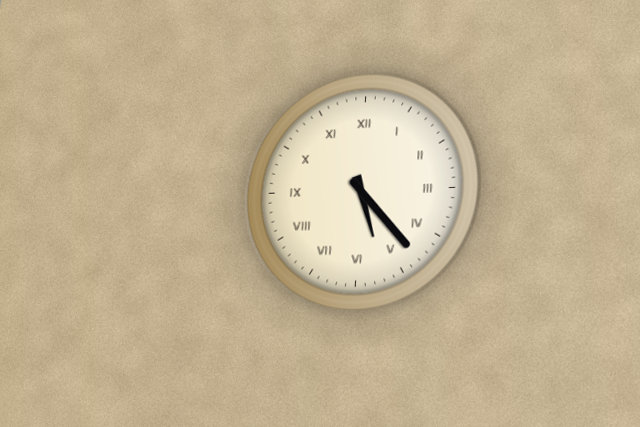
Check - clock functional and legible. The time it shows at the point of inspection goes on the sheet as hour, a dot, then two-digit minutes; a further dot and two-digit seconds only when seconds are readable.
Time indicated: 5.23
